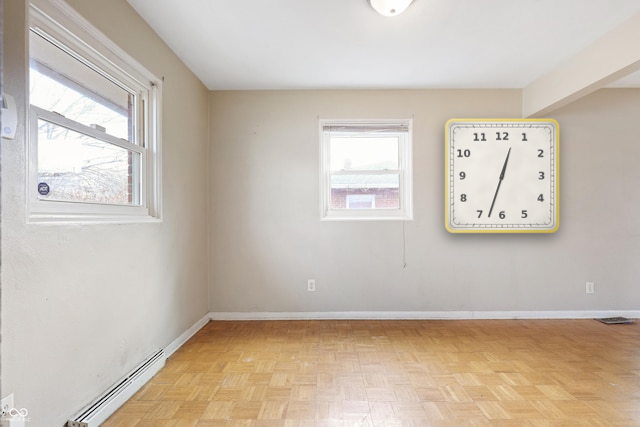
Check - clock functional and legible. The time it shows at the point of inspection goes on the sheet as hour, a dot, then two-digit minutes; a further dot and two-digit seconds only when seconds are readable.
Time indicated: 12.33
